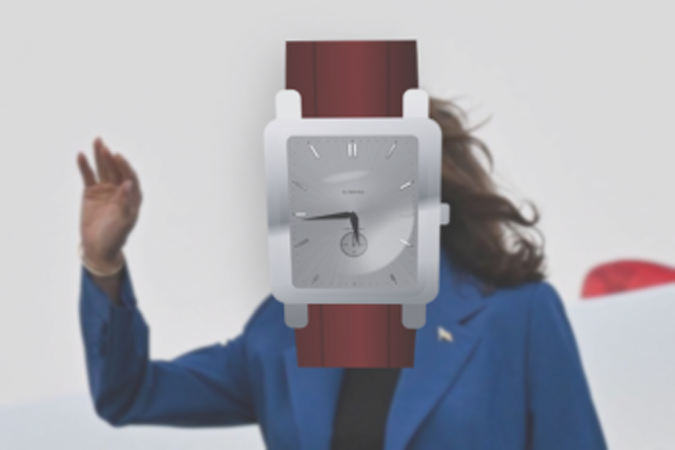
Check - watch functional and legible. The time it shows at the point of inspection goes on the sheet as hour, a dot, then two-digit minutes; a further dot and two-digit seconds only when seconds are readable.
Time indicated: 5.44
